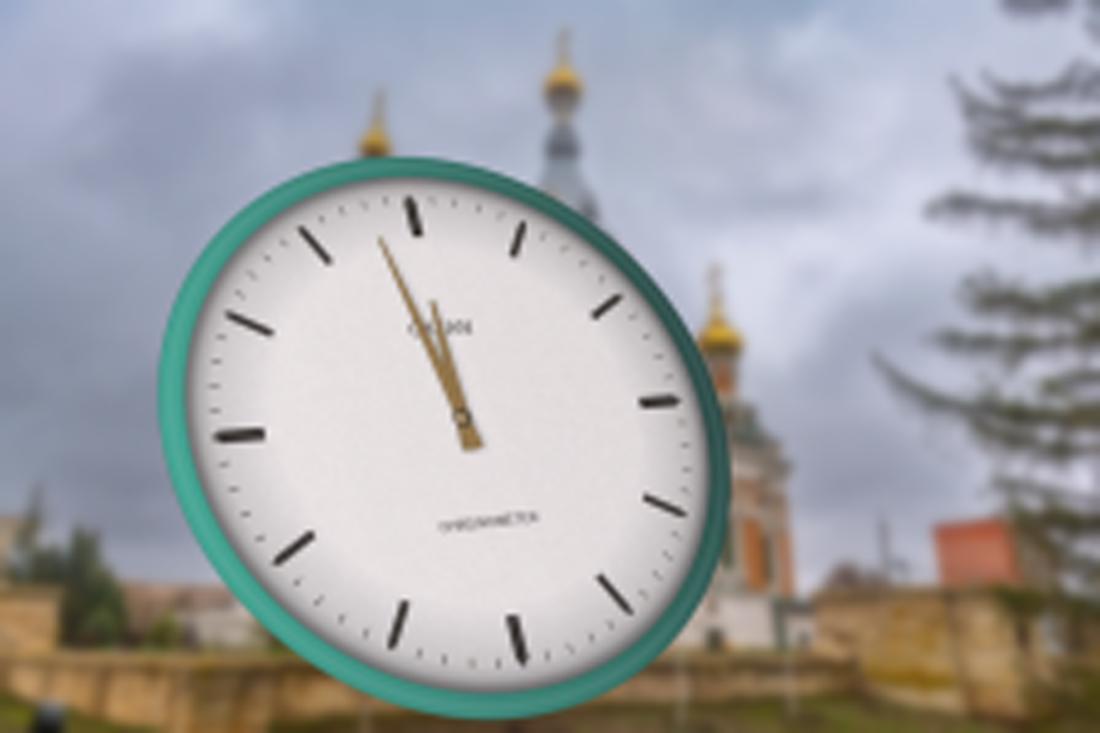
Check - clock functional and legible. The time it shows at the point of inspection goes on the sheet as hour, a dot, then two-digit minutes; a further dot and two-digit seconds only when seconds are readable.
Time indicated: 11.58
